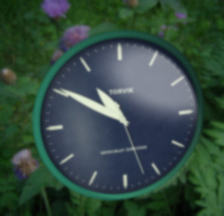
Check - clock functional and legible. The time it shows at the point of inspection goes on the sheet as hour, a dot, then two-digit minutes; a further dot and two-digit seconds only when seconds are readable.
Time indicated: 10.50.27
